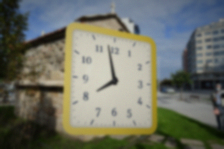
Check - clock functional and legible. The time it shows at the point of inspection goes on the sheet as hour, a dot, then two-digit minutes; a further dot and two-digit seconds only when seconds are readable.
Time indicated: 7.58
